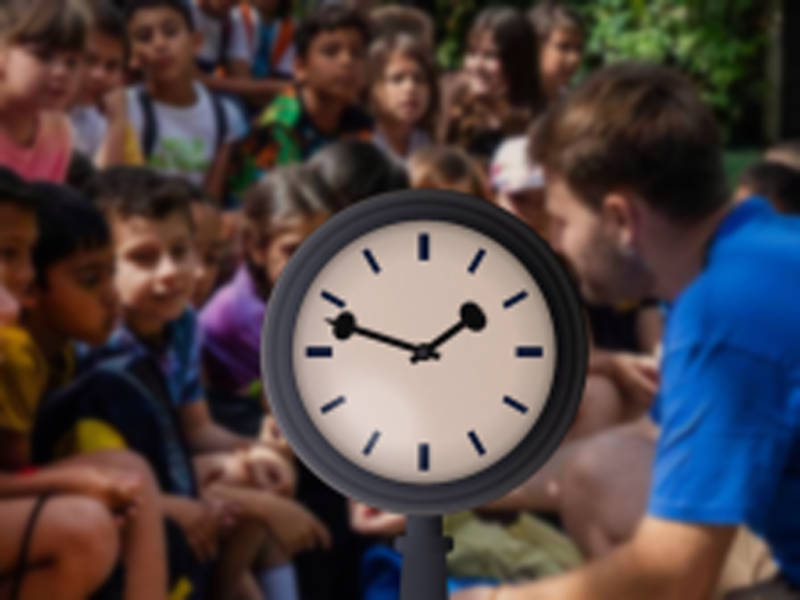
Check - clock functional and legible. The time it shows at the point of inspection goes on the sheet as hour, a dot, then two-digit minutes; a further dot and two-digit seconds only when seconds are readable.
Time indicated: 1.48
